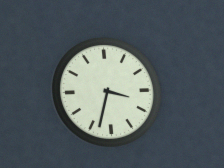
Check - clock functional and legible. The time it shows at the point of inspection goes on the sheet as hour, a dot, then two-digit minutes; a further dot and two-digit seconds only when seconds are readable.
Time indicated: 3.33
